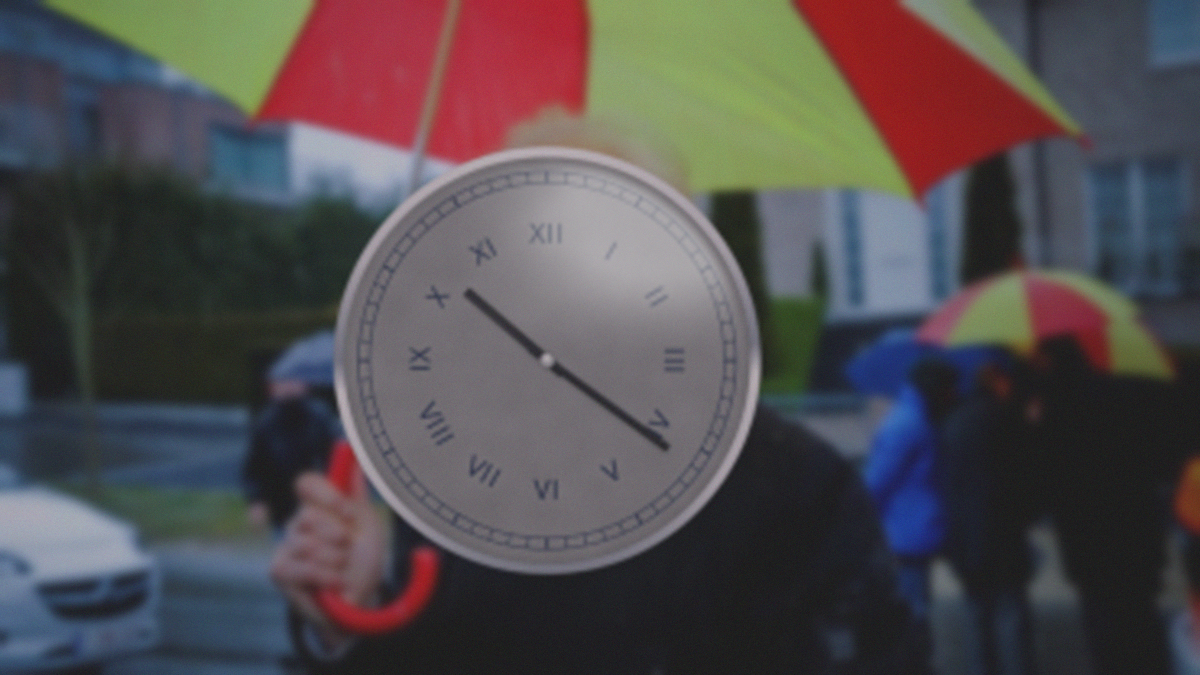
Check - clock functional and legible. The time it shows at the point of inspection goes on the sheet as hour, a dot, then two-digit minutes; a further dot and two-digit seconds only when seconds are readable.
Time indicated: 10.21
